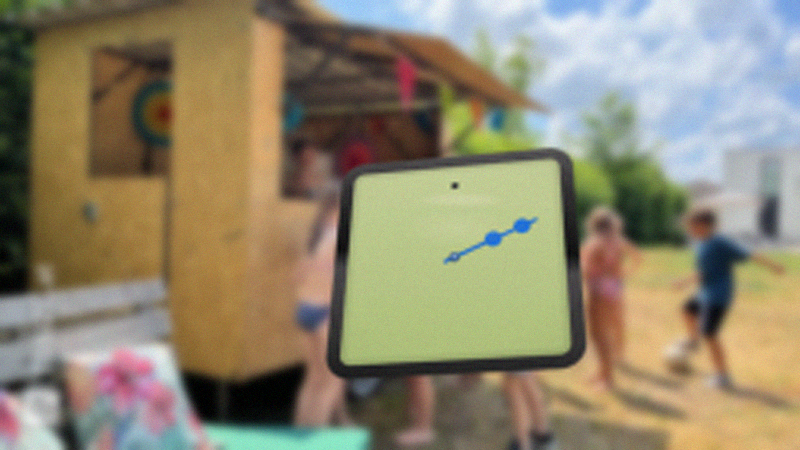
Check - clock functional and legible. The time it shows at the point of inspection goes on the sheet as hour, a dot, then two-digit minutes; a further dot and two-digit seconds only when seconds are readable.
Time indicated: 2.11
